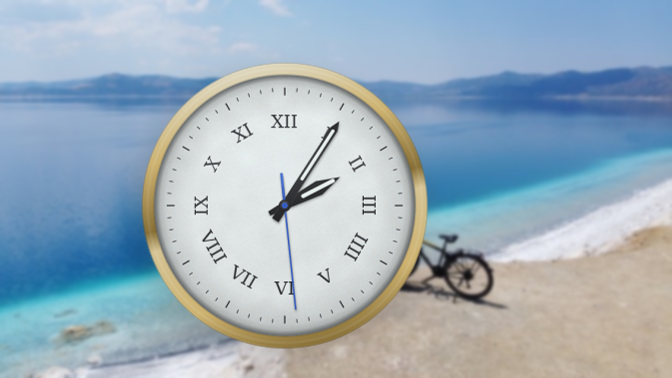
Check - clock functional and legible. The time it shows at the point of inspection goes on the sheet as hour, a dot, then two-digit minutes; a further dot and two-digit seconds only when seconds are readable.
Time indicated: 2.05.29
